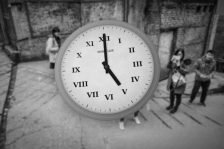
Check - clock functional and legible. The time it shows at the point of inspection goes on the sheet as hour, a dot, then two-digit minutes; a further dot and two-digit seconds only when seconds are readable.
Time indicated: 5.00
